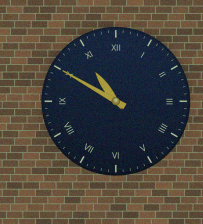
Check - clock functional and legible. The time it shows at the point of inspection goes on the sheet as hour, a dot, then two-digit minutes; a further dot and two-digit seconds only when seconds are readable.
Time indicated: 10.50
